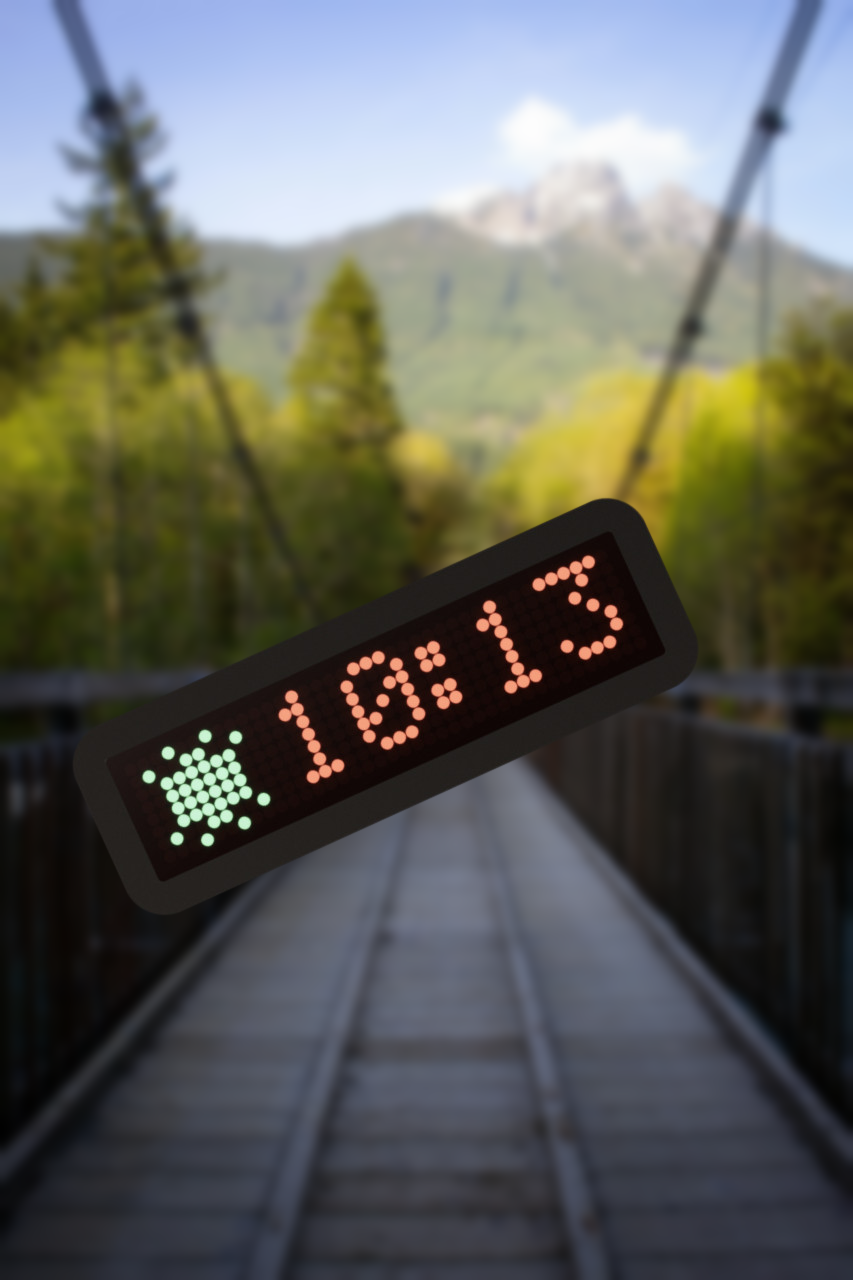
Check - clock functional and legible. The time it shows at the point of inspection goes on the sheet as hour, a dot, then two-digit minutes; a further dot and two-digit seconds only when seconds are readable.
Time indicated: 10.13
